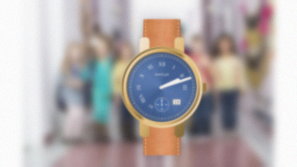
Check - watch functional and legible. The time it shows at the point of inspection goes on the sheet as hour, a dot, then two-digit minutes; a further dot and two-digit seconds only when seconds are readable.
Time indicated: 2.12
